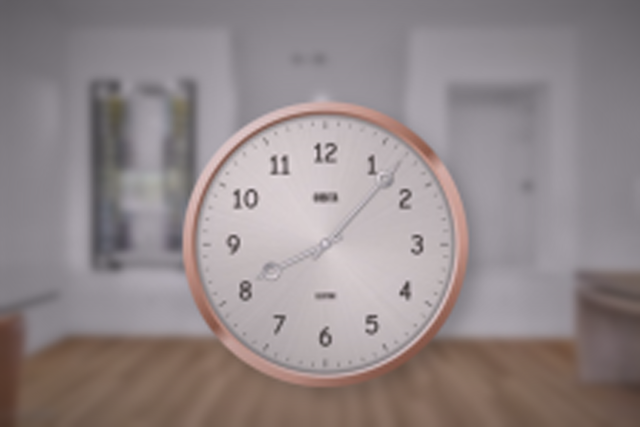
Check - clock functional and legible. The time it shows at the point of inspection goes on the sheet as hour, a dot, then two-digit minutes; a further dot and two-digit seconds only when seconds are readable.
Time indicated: 8.07
